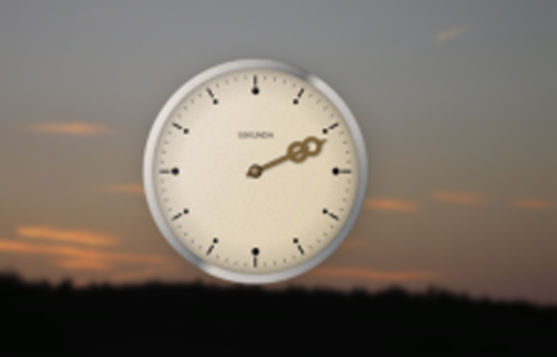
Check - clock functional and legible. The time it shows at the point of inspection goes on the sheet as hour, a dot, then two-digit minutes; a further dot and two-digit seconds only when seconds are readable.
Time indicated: 2.11
